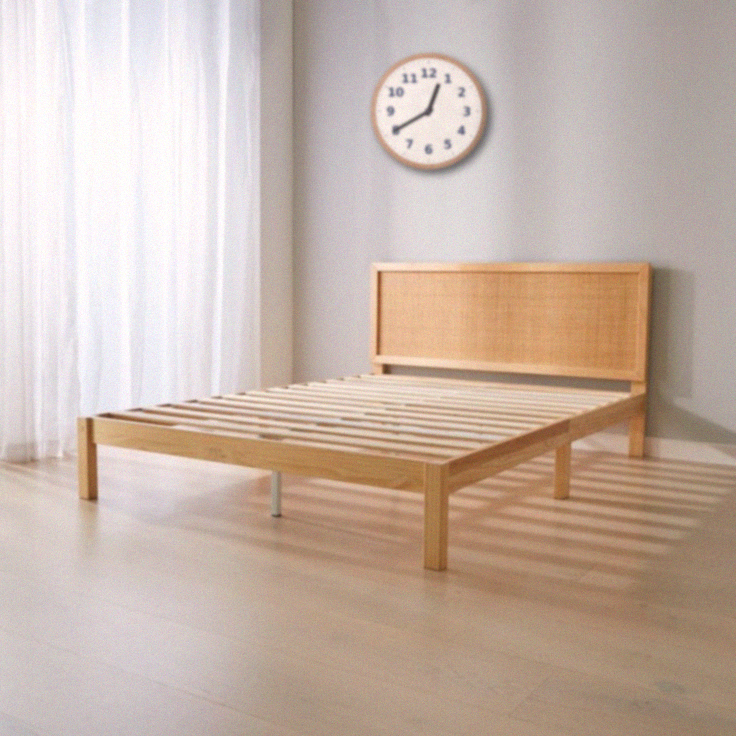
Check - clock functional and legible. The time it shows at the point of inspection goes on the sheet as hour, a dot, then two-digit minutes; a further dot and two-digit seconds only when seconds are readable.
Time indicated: 12.40
